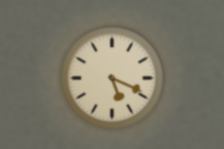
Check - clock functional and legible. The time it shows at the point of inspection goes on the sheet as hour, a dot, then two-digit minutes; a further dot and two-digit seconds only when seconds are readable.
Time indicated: 5.19
